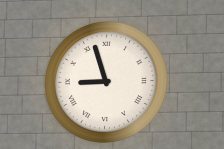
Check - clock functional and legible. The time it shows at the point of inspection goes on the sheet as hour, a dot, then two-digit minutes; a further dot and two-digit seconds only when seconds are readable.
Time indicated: 8.57
